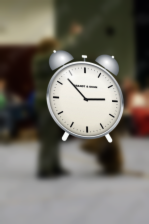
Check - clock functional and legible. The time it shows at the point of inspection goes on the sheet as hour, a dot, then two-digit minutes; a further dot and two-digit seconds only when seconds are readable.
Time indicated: 2.53
